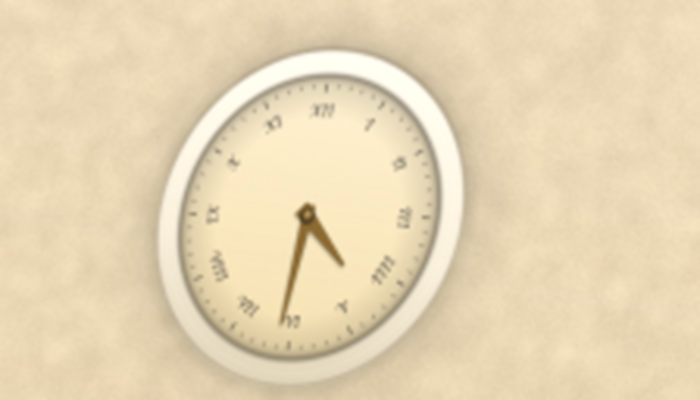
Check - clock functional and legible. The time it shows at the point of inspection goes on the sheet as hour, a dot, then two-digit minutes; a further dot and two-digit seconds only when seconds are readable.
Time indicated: 4.31
